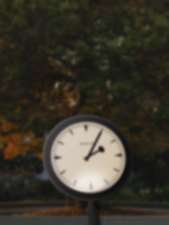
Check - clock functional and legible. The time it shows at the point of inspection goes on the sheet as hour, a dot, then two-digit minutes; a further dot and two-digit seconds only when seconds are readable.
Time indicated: 2.05
